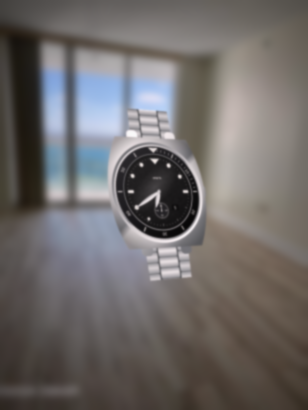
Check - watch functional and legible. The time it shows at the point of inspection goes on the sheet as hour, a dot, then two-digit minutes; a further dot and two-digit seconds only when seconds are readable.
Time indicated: 6.40
